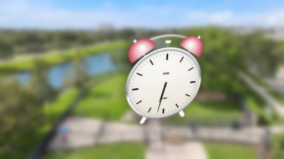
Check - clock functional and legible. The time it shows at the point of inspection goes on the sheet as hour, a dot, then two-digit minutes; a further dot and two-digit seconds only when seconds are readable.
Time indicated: 6.32
